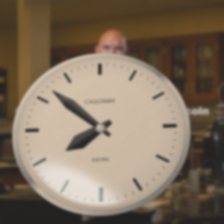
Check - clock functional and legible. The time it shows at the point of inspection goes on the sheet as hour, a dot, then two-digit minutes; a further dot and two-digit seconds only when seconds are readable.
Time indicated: 7.52
